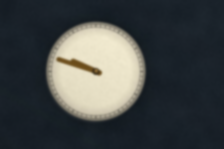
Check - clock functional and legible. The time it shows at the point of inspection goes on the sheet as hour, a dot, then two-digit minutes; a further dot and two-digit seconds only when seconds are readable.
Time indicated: 9.48
